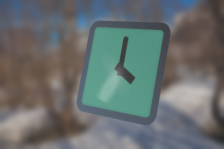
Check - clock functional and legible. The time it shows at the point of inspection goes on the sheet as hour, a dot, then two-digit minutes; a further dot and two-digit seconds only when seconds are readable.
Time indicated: 4.00
